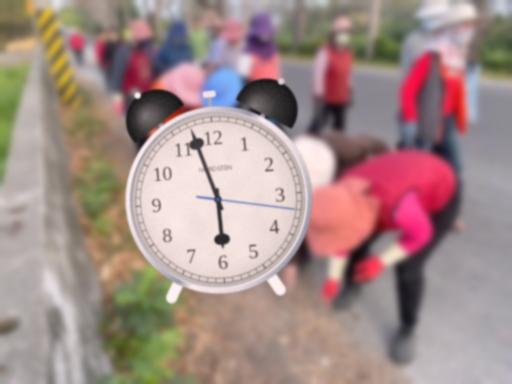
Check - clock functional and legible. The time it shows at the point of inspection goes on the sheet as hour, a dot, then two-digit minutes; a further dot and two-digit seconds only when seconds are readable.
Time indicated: 5.57.17
